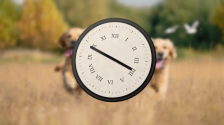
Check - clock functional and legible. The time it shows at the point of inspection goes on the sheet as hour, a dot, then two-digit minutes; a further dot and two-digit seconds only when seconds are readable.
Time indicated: 3.49
